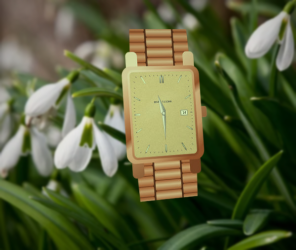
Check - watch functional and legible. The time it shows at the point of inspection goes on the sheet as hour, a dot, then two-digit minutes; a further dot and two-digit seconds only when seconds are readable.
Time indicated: 11.30
